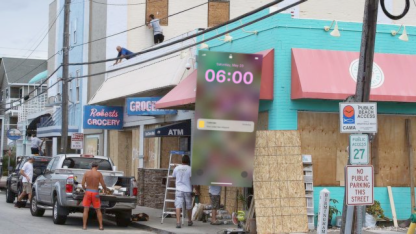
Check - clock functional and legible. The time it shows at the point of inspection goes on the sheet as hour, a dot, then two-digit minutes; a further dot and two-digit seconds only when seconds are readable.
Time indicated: 6.00
